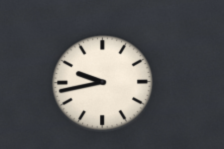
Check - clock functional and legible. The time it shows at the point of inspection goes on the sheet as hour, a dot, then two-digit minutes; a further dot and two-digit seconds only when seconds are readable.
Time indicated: 9.43
